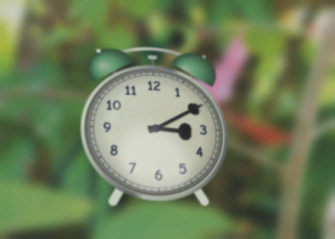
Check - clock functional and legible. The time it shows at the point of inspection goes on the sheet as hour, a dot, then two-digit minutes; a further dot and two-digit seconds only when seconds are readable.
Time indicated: 3.10
